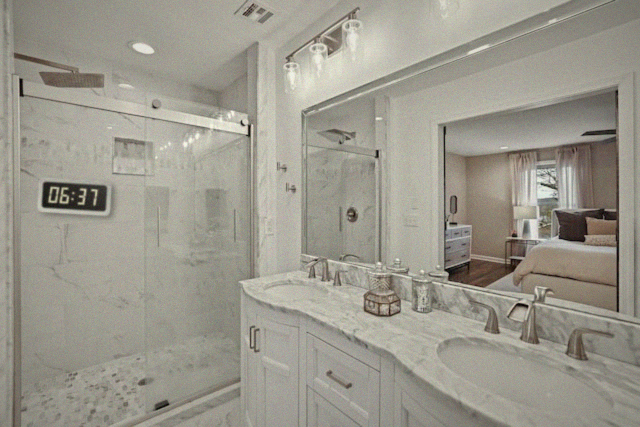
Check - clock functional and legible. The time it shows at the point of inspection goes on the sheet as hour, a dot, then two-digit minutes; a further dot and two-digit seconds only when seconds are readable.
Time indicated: 6.37
